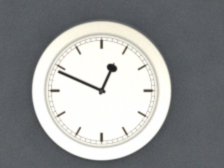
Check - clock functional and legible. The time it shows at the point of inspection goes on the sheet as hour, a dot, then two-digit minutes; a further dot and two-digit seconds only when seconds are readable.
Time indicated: 12.49
